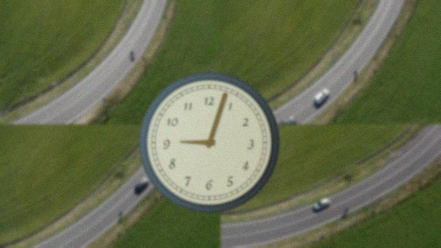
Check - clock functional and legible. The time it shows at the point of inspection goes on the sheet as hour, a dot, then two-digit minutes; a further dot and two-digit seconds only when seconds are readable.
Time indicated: 9.03
